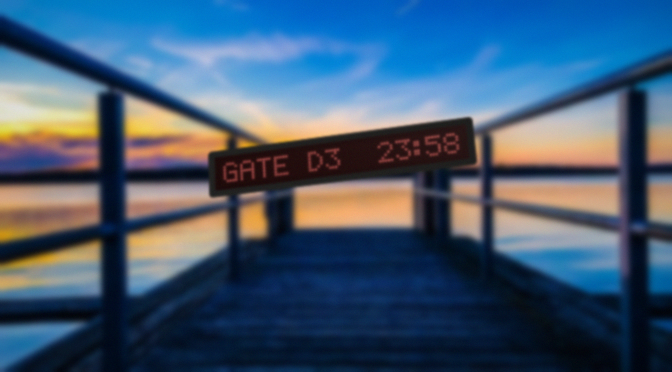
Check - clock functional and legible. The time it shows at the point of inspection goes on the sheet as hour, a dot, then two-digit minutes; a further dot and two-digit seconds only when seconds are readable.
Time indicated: 23.58
